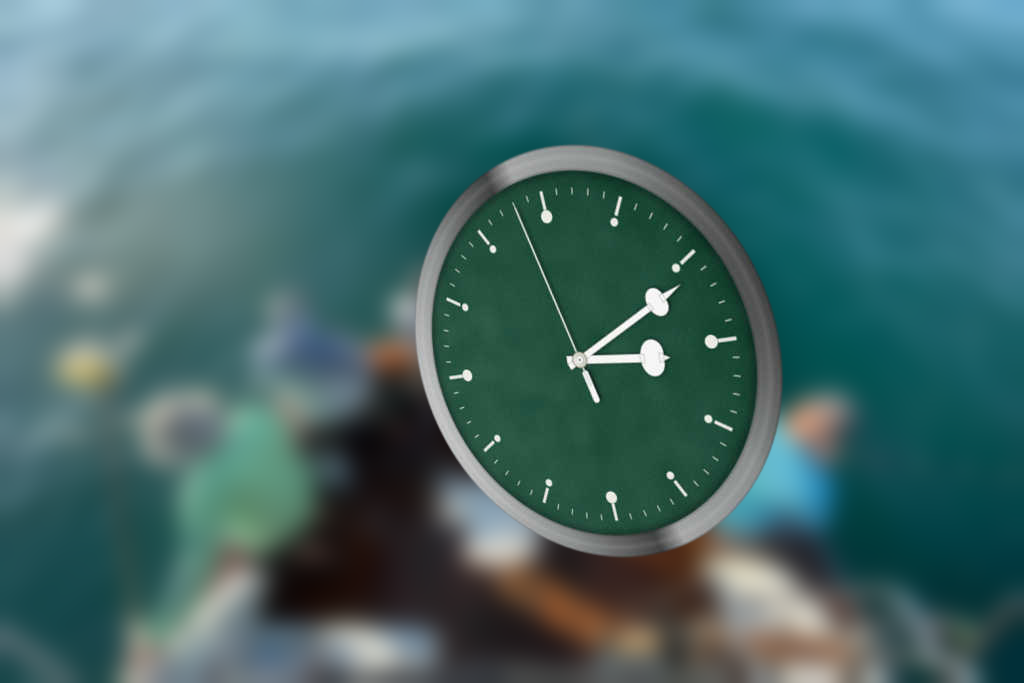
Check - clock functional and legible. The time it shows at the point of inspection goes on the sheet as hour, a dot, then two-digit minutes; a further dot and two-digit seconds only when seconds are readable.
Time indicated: 3.10.58
